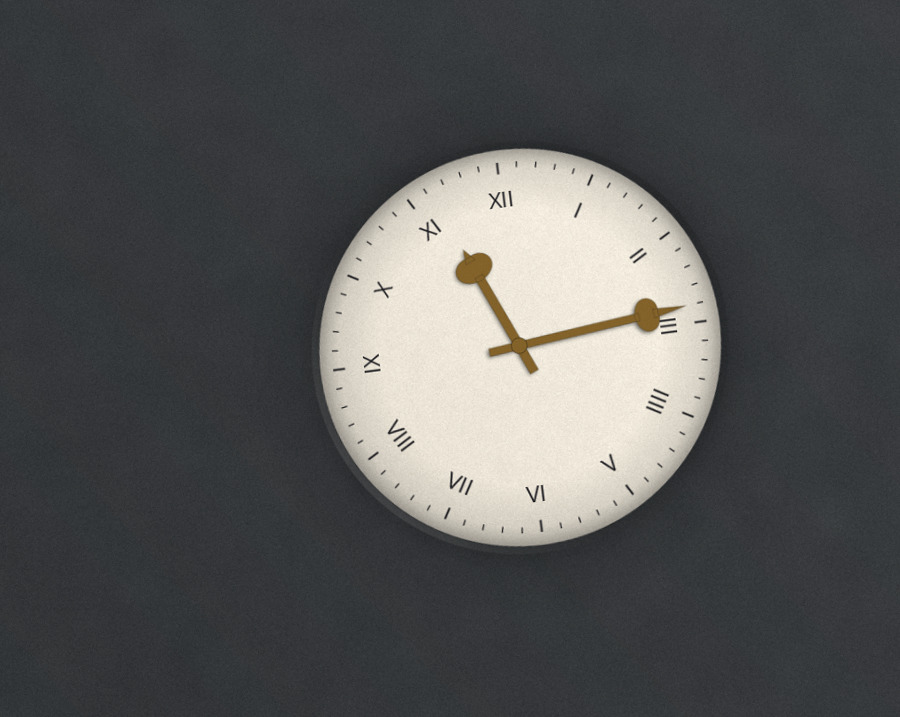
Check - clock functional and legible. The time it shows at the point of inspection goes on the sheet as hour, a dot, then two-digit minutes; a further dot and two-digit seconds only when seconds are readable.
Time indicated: 11.14
